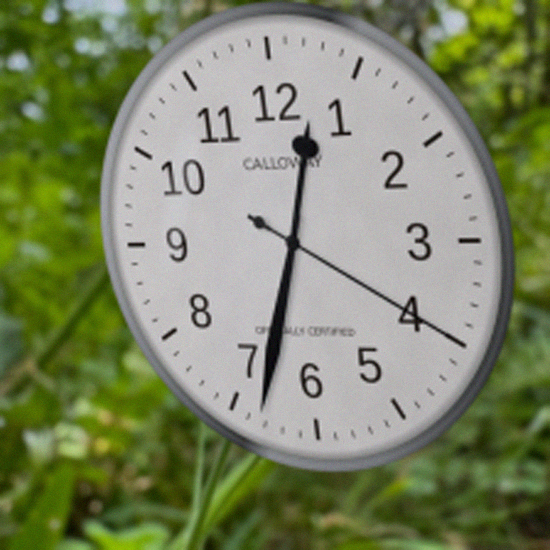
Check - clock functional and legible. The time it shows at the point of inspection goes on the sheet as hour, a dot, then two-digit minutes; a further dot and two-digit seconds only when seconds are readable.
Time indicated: 12.33.20
